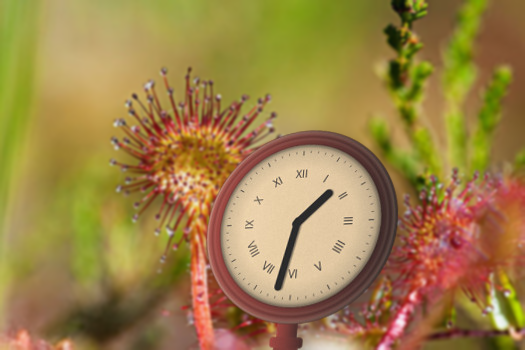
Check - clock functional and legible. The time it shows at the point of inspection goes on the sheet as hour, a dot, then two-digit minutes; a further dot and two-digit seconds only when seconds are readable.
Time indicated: 1.32
